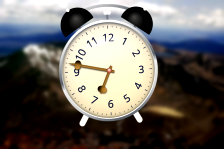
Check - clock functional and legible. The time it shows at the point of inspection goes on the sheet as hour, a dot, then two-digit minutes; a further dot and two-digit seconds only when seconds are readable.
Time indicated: 6.47
